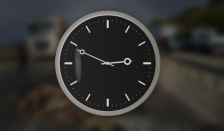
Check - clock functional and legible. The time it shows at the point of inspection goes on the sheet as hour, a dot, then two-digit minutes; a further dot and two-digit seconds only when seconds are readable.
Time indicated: 2.49
